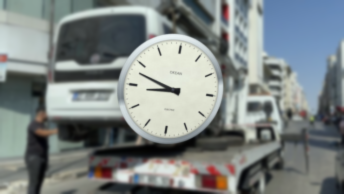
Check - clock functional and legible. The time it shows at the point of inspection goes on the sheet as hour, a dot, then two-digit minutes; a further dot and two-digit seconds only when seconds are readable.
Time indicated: 8.48
